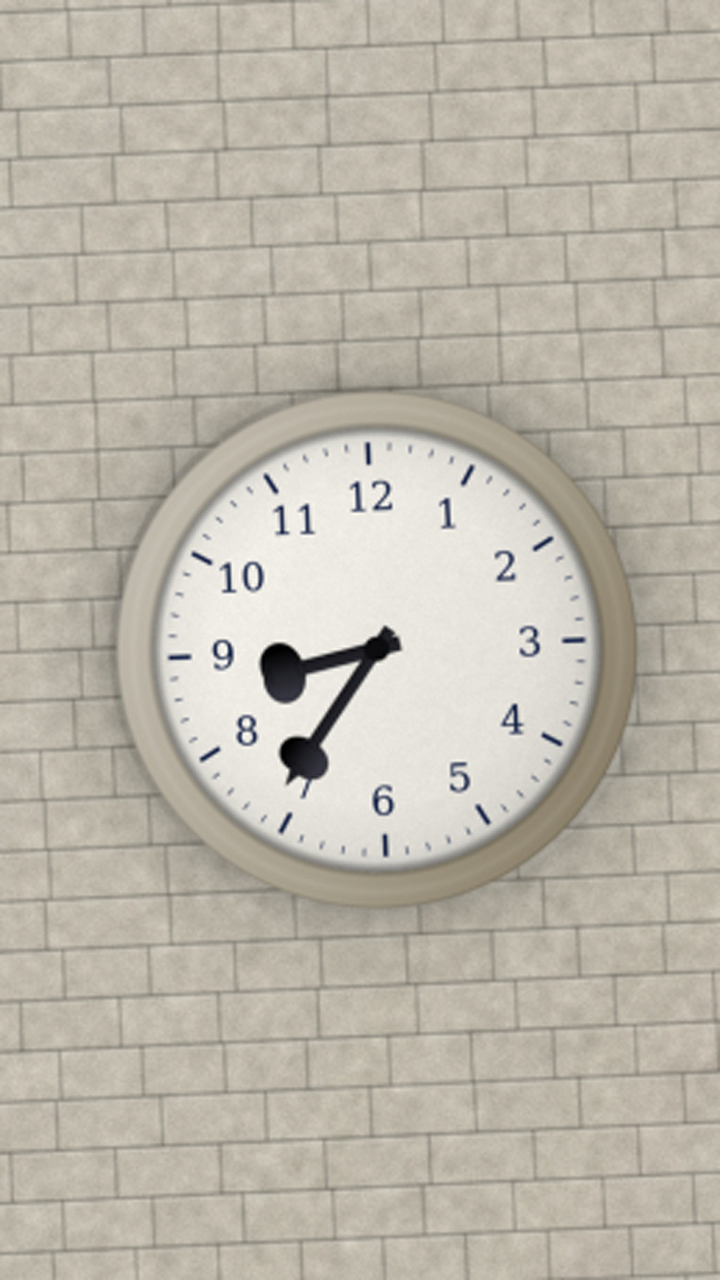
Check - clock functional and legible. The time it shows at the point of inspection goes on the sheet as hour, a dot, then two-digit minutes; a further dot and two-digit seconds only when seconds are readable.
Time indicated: 8.36
